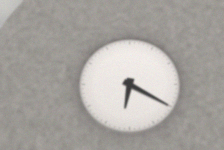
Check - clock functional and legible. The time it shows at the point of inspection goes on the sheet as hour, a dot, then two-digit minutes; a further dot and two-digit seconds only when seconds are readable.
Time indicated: 6.20
